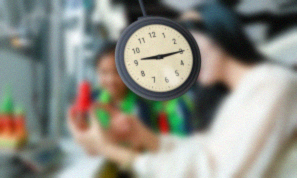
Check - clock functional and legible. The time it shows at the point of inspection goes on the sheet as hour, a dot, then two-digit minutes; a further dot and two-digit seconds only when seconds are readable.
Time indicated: 9.15
